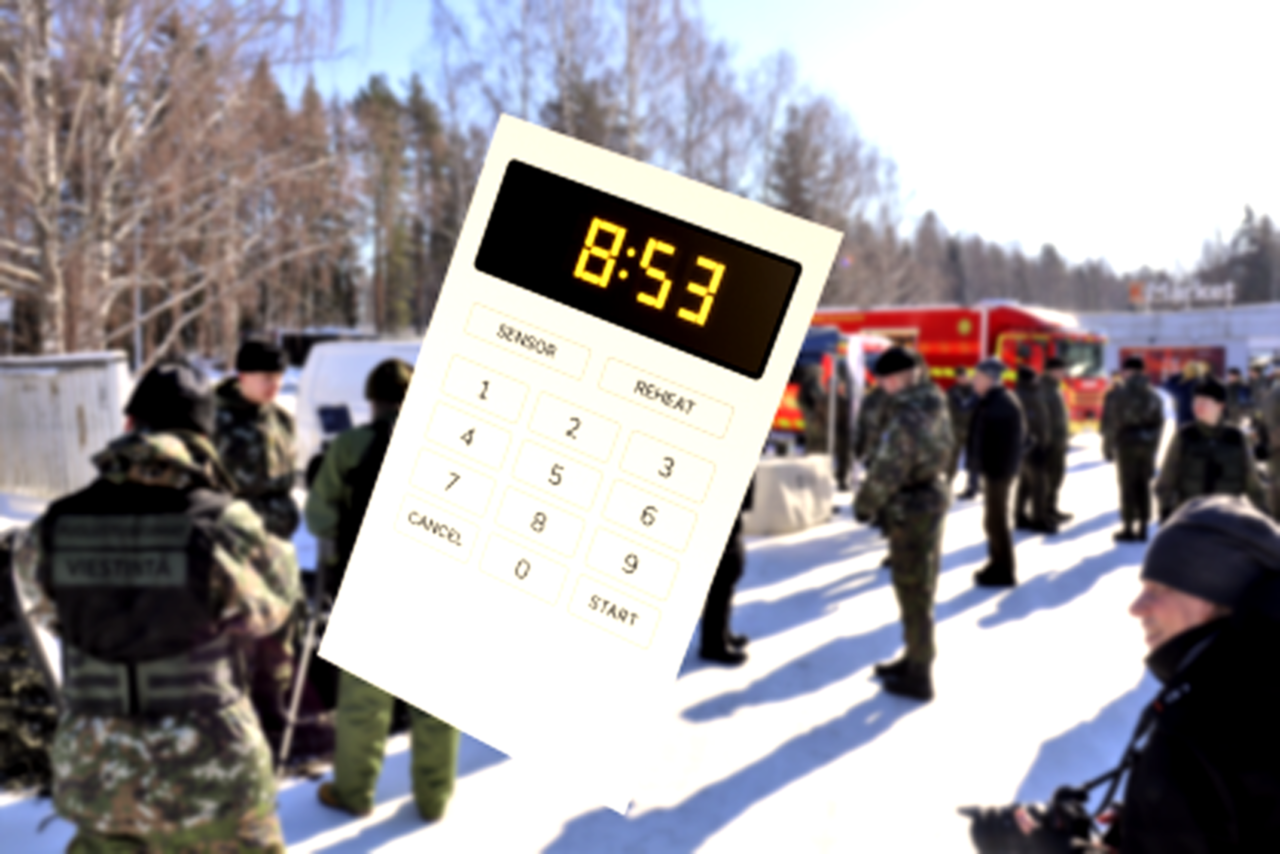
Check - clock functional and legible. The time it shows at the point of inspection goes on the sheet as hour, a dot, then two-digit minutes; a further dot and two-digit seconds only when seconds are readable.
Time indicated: 8.53
